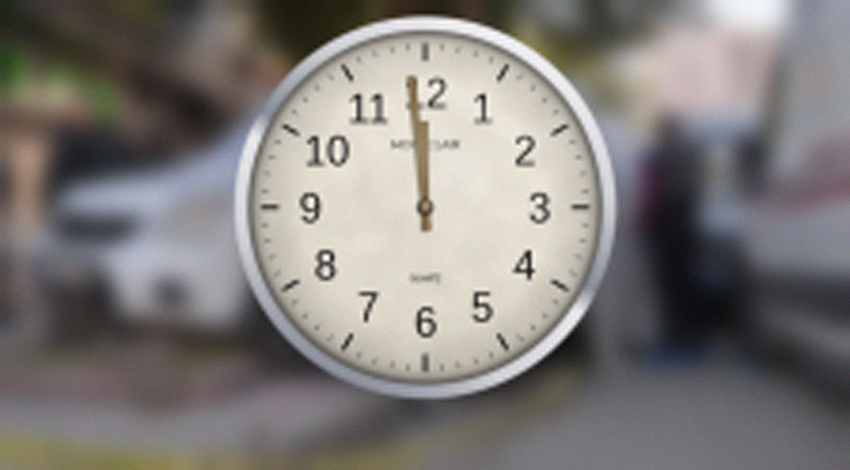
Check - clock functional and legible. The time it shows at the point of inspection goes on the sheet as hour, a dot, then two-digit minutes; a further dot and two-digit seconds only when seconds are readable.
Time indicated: 11.59
